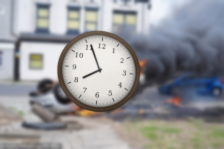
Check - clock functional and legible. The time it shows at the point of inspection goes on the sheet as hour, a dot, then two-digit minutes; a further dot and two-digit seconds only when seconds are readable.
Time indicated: 7.56
